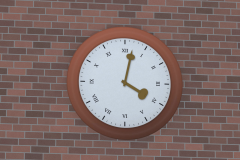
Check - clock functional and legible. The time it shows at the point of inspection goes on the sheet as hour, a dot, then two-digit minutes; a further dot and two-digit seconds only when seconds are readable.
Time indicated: 4.02
